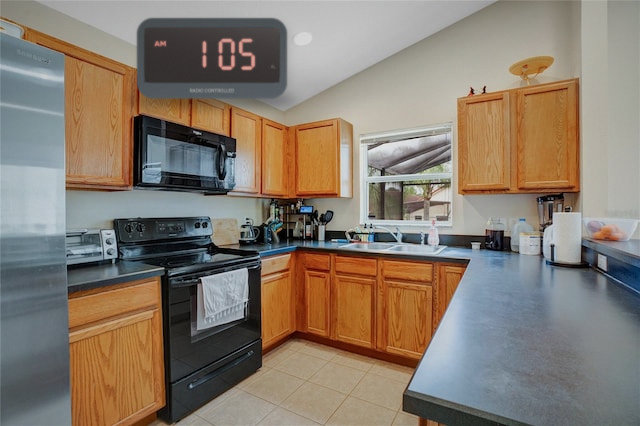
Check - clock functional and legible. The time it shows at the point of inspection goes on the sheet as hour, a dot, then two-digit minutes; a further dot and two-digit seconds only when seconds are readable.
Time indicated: 1.05
